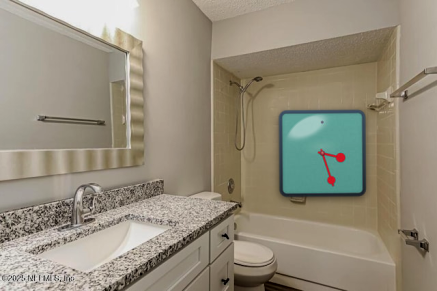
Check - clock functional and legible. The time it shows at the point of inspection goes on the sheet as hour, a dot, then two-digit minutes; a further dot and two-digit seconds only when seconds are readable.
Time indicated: 3.27
